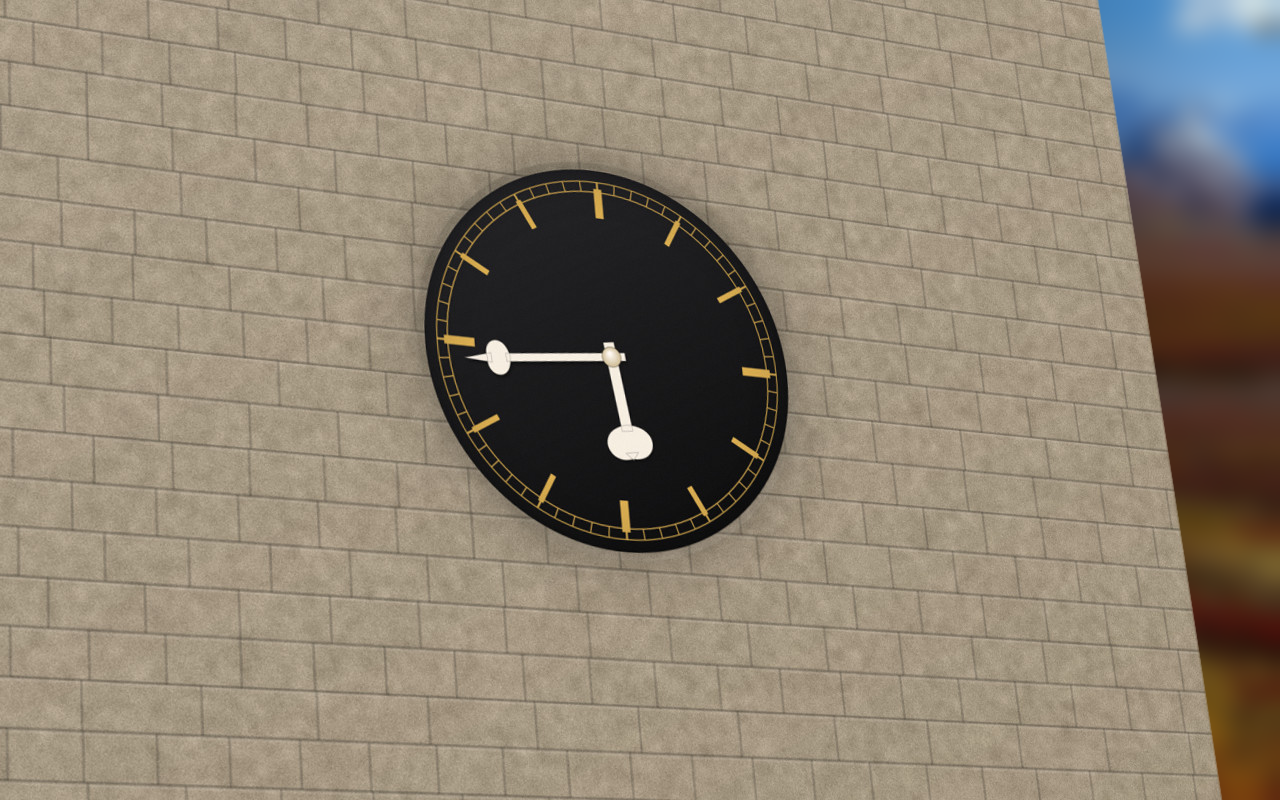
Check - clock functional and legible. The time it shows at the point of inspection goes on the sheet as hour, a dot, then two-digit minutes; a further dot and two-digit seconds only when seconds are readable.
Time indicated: 5.44
